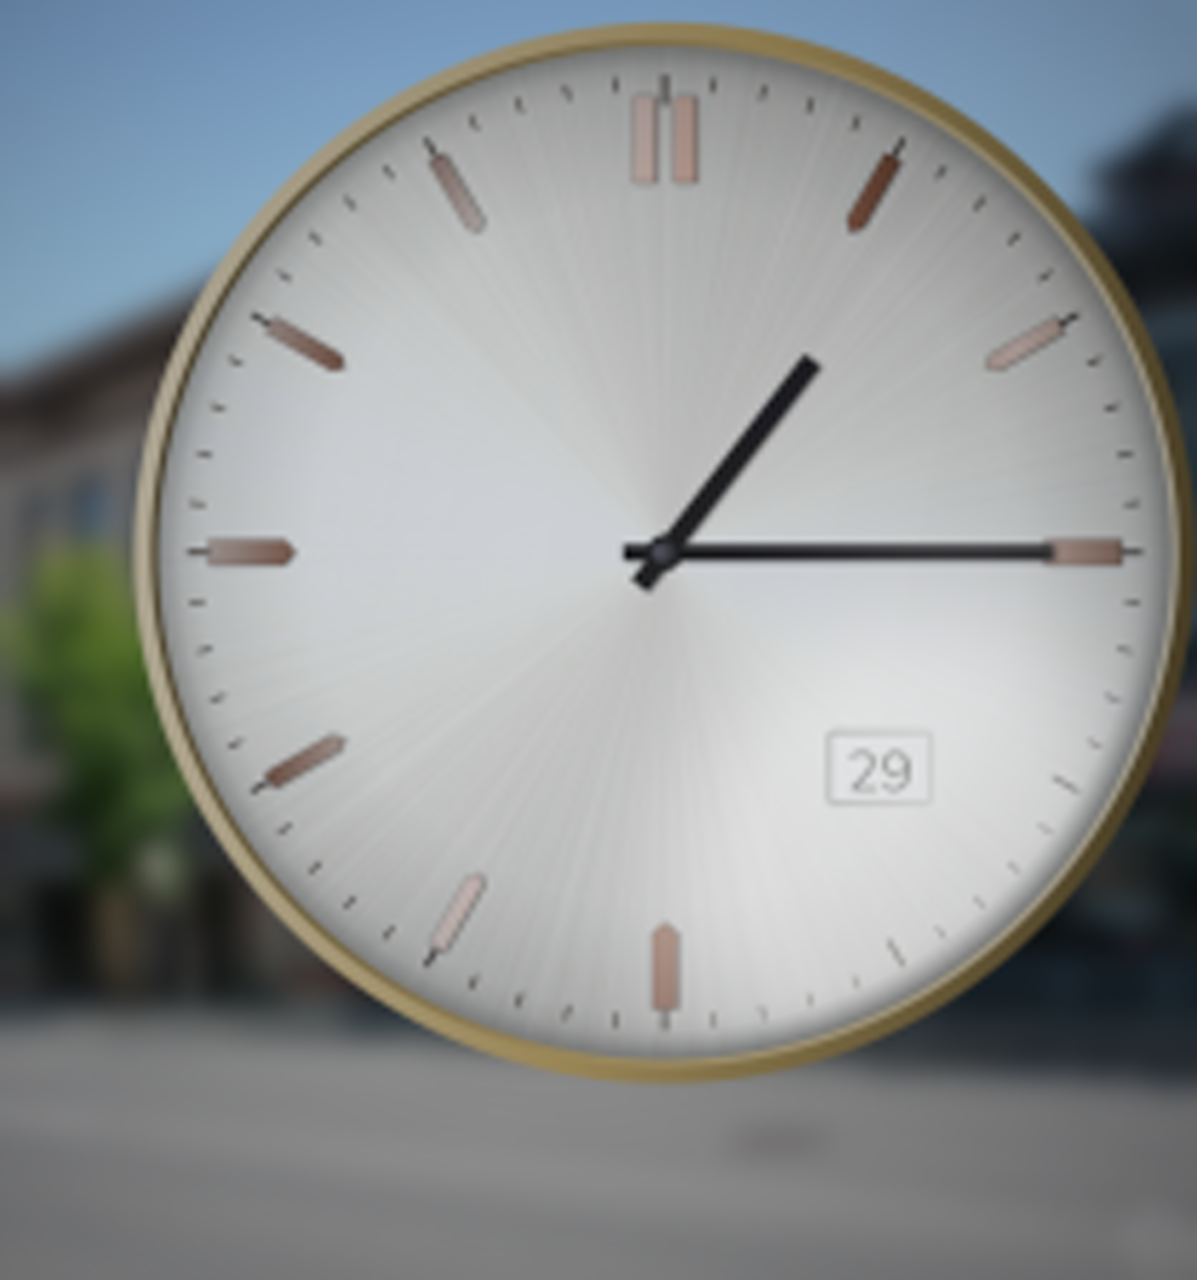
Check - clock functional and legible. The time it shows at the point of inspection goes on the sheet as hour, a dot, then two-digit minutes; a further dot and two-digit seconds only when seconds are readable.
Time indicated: 1.15
